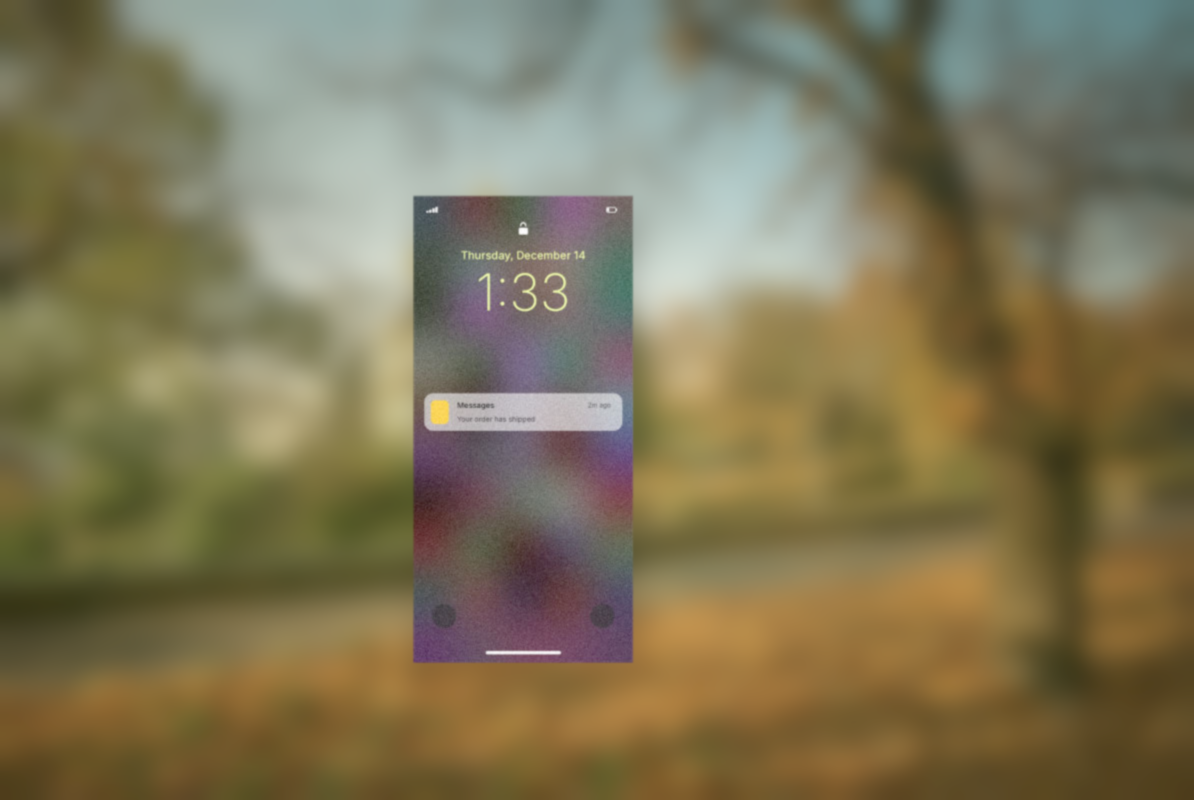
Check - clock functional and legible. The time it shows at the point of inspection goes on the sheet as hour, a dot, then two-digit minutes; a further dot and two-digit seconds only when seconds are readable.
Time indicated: 1.33
